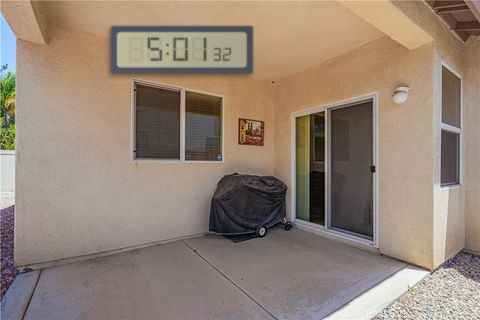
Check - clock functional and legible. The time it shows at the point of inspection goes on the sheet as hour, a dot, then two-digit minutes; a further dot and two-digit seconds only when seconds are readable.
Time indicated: 5.01.32
